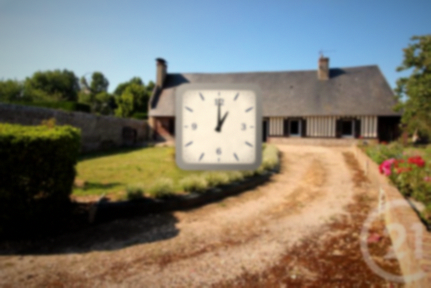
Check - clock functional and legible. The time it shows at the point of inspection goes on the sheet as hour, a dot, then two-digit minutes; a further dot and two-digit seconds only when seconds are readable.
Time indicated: 1.00
